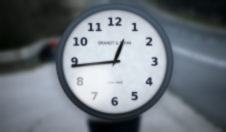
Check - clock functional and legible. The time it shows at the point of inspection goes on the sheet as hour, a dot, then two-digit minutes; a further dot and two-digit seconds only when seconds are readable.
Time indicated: 12.44
